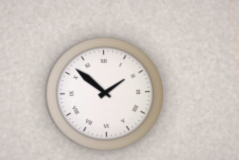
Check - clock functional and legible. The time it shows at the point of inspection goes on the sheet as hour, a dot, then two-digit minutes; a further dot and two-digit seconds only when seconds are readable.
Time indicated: 1.52
